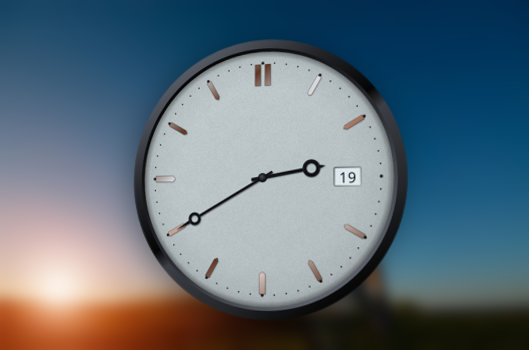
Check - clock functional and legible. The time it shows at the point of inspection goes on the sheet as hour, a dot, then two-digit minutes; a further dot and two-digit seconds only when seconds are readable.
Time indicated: 2.40
